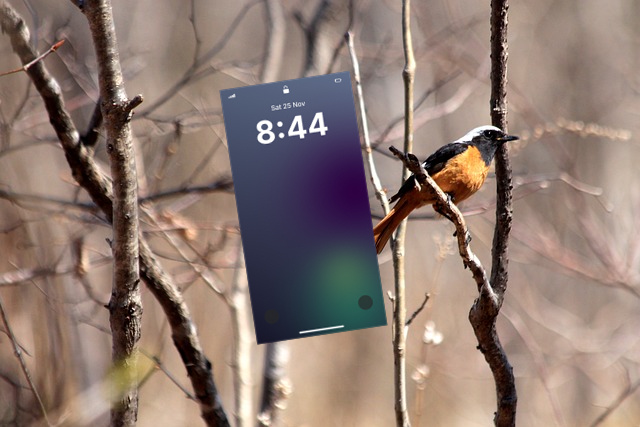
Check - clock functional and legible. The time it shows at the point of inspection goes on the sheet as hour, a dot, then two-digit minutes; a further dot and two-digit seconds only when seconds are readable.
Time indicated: 8.44
